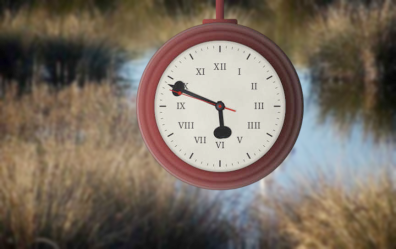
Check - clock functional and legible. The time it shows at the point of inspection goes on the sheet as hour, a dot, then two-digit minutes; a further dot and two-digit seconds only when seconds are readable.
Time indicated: 5.48.48
